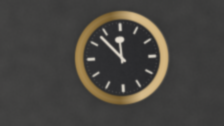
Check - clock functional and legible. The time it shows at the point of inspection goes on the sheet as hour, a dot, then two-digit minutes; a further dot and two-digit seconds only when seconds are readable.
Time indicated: 11.53
